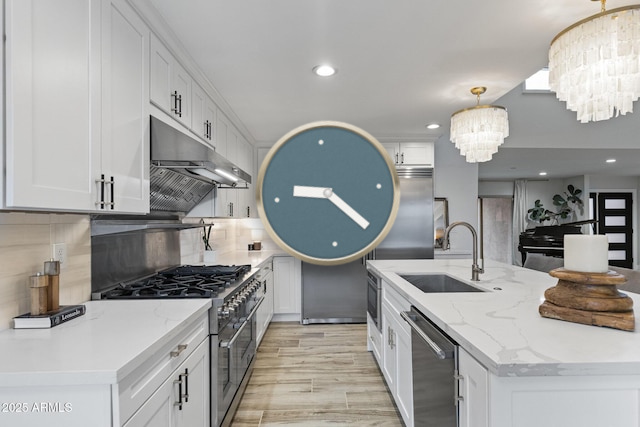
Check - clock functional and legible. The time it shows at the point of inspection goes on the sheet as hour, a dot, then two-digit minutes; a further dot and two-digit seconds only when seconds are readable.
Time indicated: 9.23
